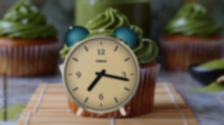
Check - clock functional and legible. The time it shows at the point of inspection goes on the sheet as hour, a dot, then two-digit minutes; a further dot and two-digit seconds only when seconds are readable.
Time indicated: 7.17
